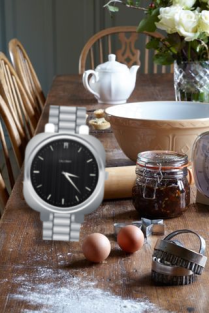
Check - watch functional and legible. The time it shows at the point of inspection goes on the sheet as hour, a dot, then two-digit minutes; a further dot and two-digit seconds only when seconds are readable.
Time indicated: 3.23
